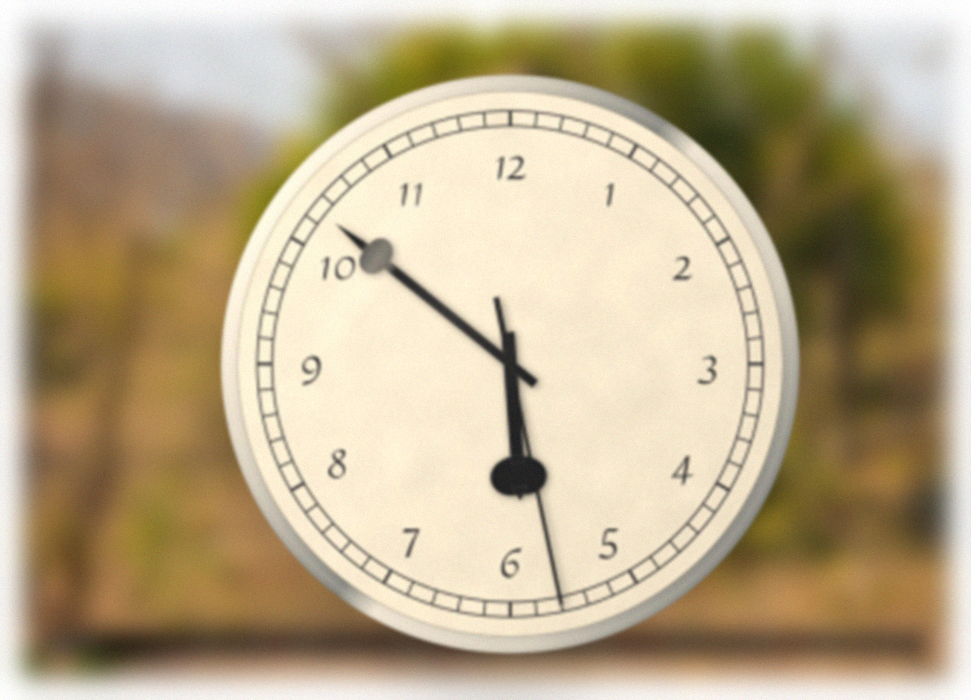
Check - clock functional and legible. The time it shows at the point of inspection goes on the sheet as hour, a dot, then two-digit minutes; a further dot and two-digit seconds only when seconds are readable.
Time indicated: 5.51.28
